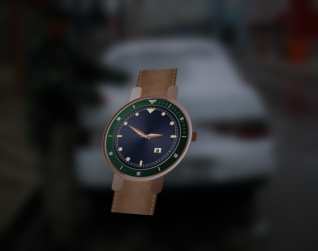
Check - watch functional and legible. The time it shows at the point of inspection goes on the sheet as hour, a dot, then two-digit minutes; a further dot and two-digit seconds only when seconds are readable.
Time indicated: 2.50
